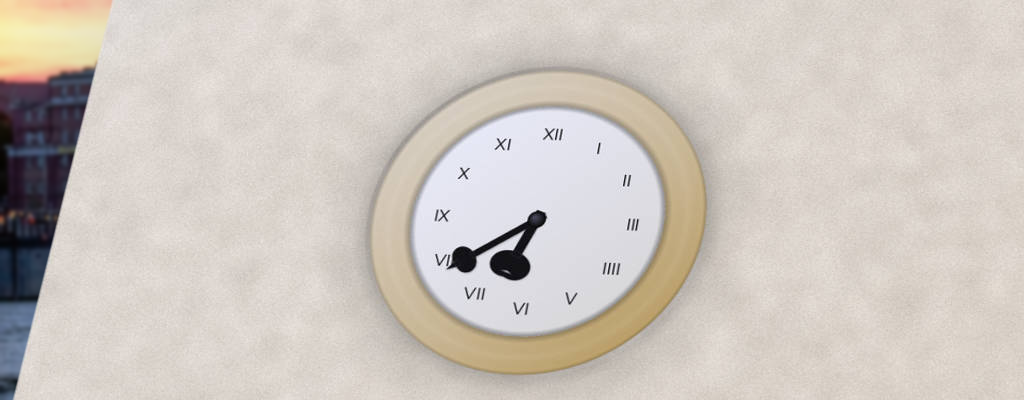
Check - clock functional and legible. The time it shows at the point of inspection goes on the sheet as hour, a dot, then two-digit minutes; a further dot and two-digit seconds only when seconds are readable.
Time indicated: 6.39
